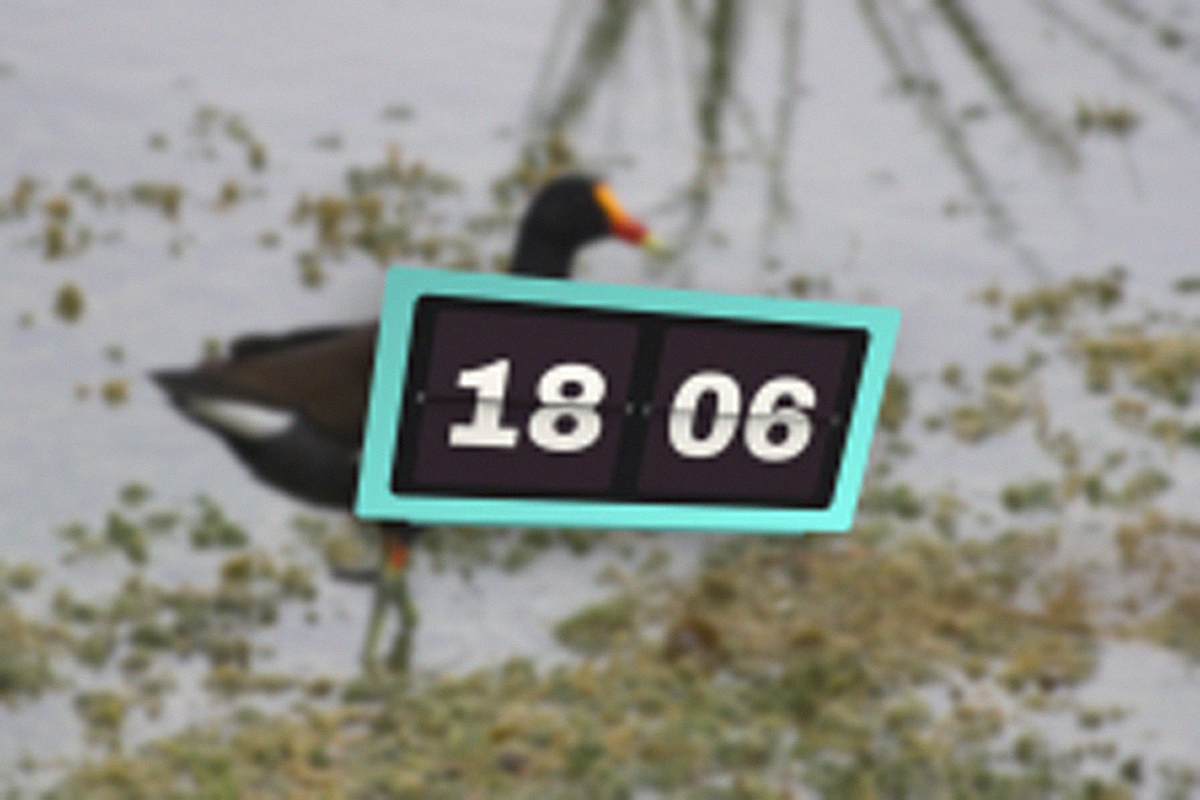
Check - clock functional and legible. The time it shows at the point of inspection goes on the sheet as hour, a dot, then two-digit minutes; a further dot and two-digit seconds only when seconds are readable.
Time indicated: 18.06
